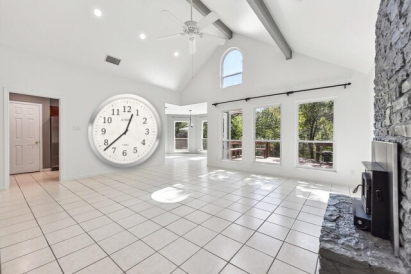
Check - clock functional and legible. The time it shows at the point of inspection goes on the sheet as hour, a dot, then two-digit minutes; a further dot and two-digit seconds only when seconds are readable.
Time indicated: 12.38
